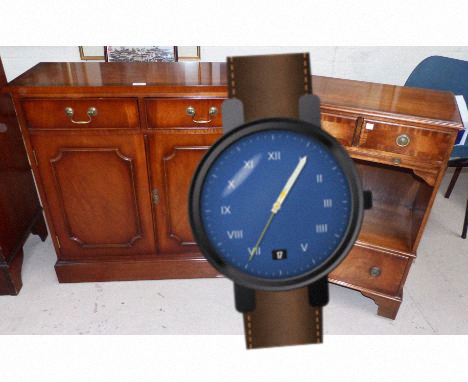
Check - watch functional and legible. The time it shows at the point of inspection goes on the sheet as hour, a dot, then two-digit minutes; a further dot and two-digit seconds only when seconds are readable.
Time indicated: 1.05.35
